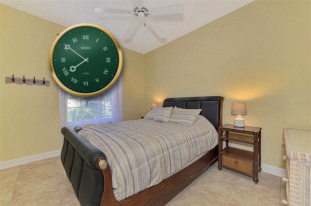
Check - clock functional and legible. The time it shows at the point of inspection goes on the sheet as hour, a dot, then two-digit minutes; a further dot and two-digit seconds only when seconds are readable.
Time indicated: 7.51
